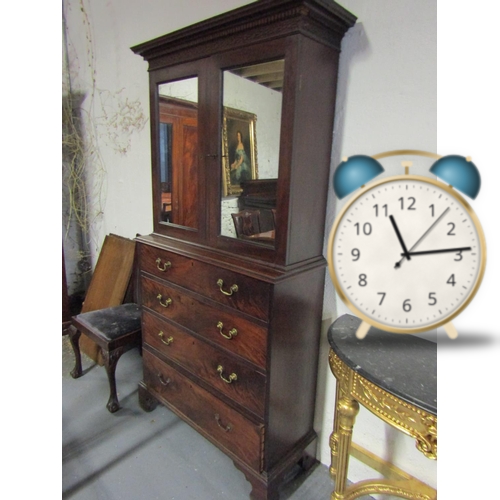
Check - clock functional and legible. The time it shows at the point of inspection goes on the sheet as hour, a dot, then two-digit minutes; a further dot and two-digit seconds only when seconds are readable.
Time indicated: 11.14.07
